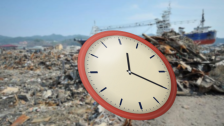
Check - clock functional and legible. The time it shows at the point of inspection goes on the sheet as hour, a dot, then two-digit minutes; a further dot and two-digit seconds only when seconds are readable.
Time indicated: 12.20
